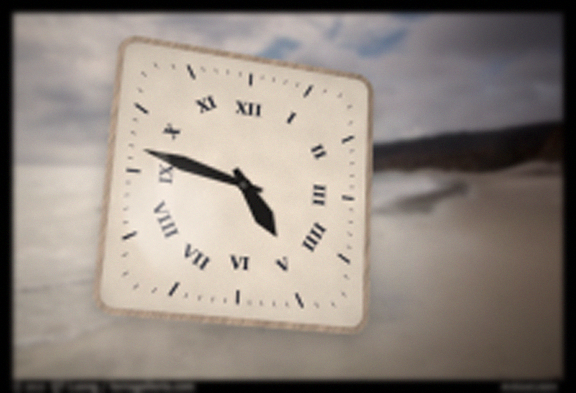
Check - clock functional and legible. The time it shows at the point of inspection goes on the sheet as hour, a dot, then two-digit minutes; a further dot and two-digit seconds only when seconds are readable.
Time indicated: 4.47
